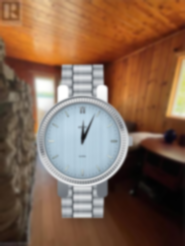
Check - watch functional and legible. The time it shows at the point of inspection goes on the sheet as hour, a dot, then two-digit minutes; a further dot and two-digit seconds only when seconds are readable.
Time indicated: 12.04
